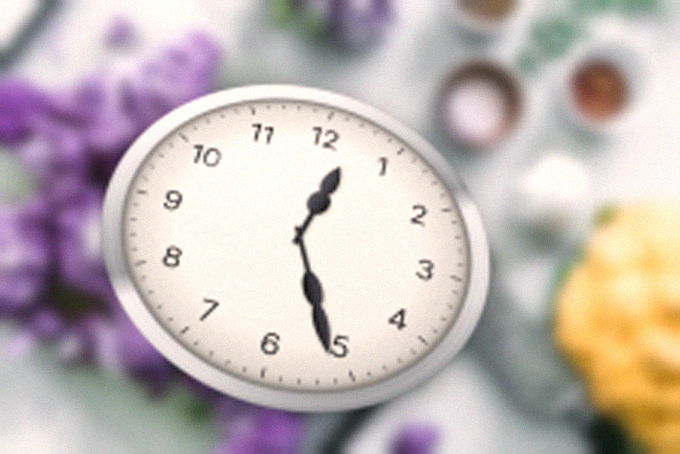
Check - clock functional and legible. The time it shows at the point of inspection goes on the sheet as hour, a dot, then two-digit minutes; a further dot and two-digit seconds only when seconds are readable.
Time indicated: 12.26
